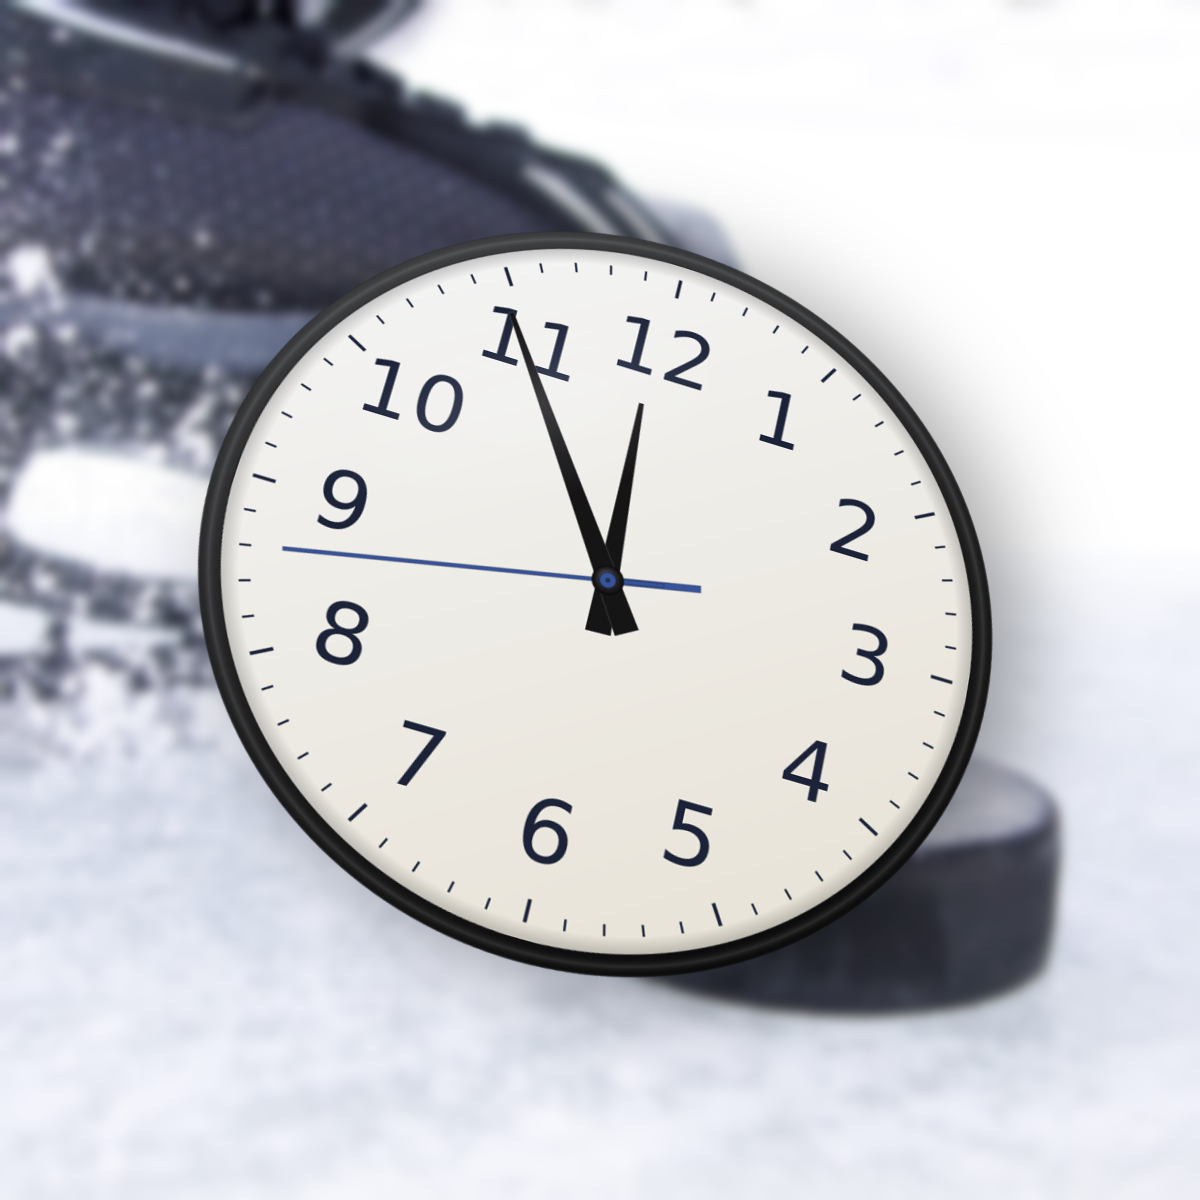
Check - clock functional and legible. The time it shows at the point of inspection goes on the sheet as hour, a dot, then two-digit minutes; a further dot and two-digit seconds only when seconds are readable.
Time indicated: 11.54.43
